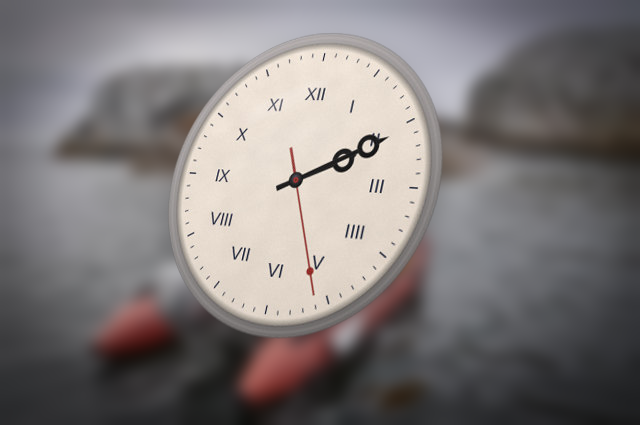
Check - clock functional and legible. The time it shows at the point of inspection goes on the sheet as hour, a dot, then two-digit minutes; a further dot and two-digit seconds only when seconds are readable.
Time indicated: 2.10.26
